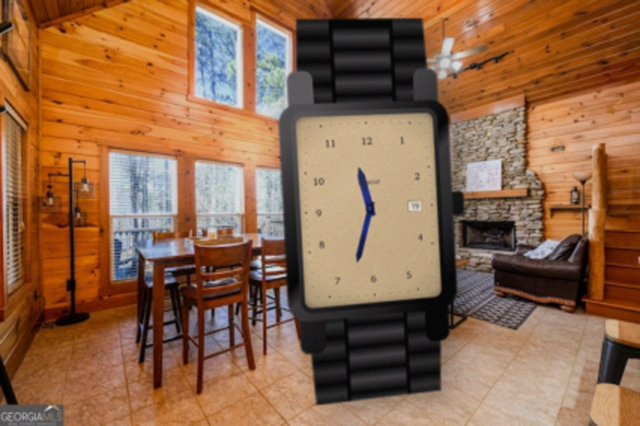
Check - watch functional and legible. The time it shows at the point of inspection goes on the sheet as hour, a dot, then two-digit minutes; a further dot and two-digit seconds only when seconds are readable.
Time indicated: 11.33
